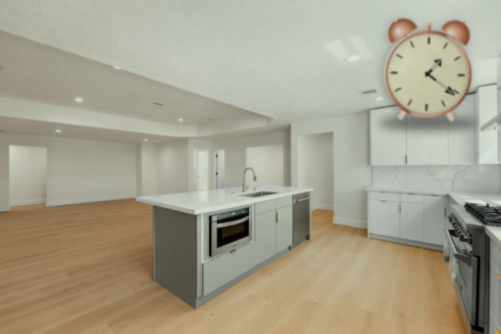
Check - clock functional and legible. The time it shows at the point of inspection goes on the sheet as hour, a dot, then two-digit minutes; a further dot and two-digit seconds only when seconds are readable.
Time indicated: 1.21
